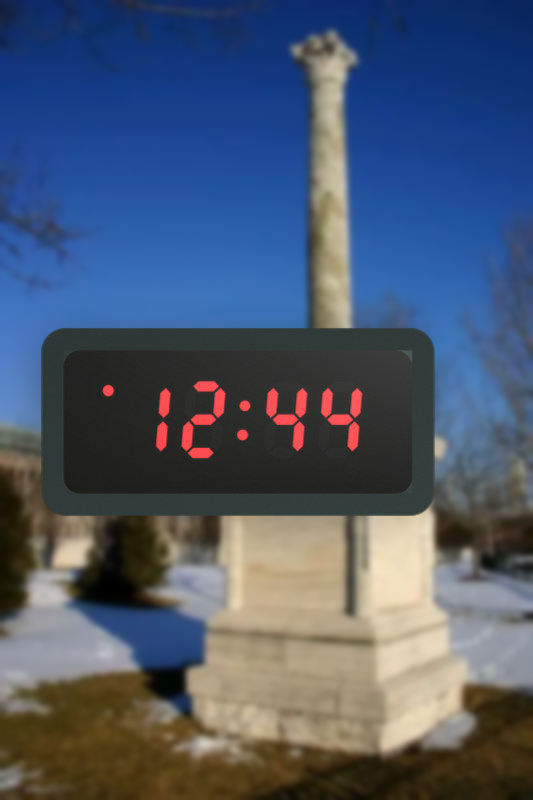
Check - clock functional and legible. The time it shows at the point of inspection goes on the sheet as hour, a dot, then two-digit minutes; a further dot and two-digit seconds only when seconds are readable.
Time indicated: 12.44
